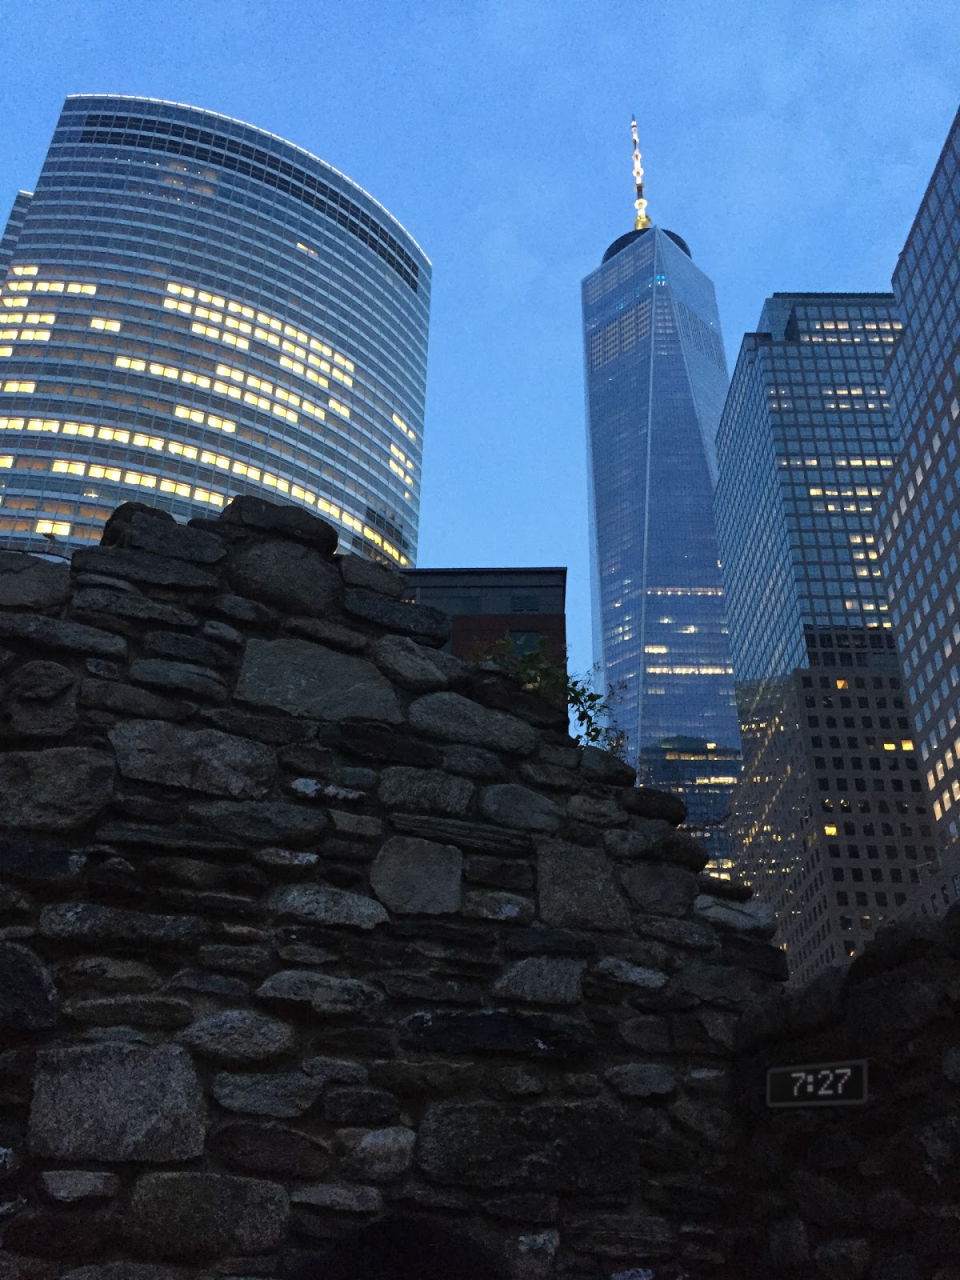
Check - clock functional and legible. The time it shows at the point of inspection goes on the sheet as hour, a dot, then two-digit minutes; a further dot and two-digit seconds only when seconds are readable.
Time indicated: 7.27
